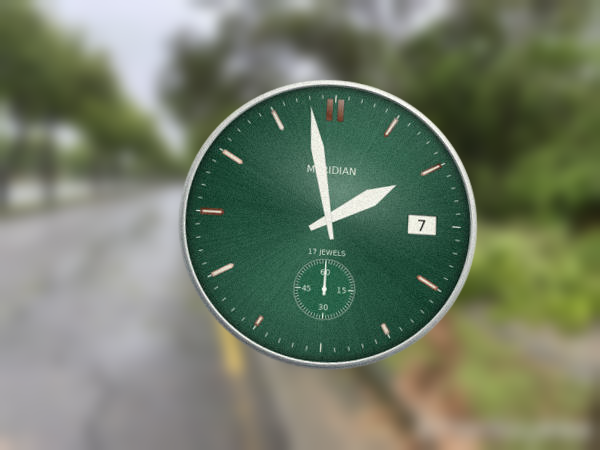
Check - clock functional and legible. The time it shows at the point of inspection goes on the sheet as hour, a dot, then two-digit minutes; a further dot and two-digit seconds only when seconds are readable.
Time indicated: 1.58
